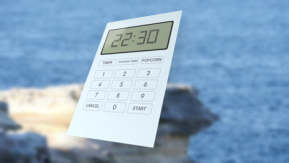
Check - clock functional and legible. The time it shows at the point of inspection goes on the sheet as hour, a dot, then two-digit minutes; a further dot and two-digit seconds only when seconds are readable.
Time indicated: 22.30
